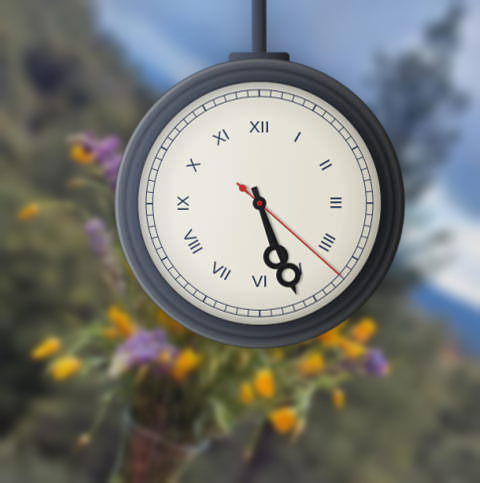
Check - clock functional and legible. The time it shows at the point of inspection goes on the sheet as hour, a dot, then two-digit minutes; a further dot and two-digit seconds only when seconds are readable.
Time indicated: 5.26.22
